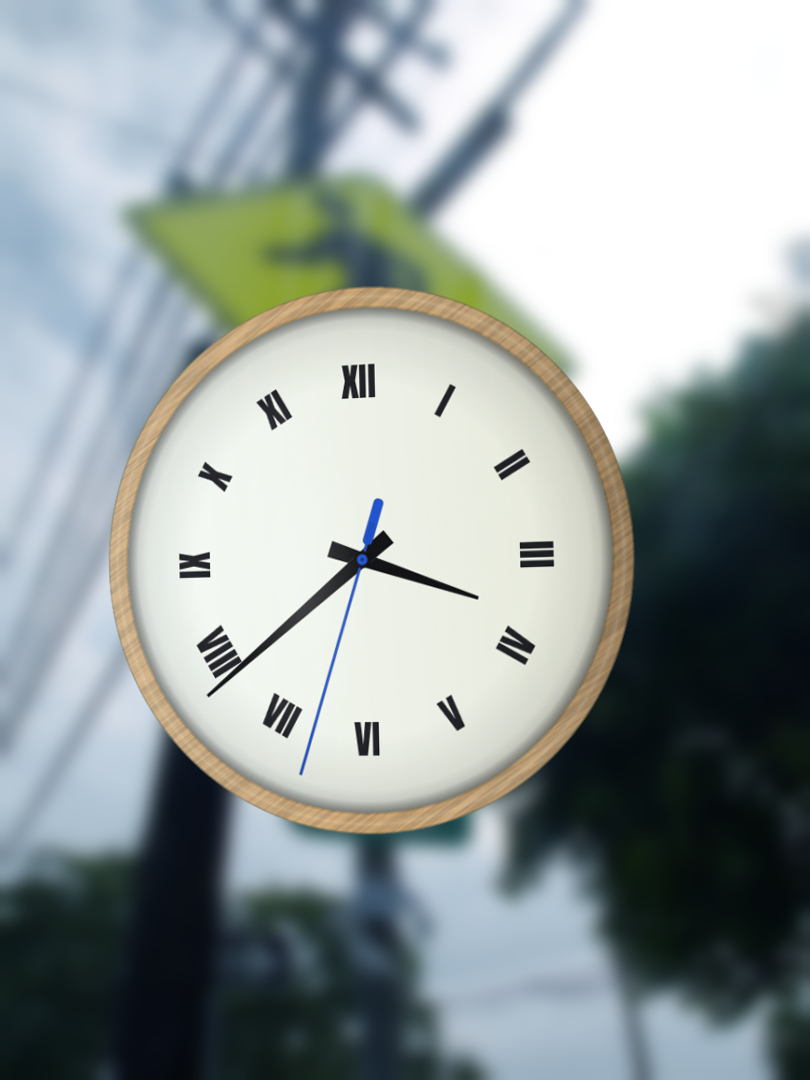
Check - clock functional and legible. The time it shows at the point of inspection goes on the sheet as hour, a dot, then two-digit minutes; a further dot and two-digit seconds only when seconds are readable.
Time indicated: 3.38.33
